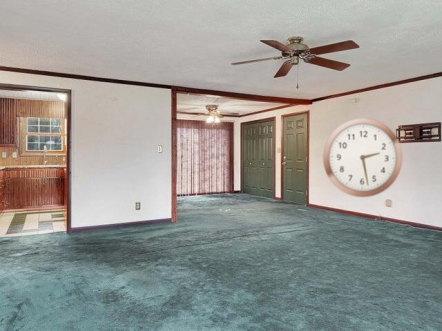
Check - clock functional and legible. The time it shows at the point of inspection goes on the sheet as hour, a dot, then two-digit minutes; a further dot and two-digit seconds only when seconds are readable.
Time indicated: 2.28
